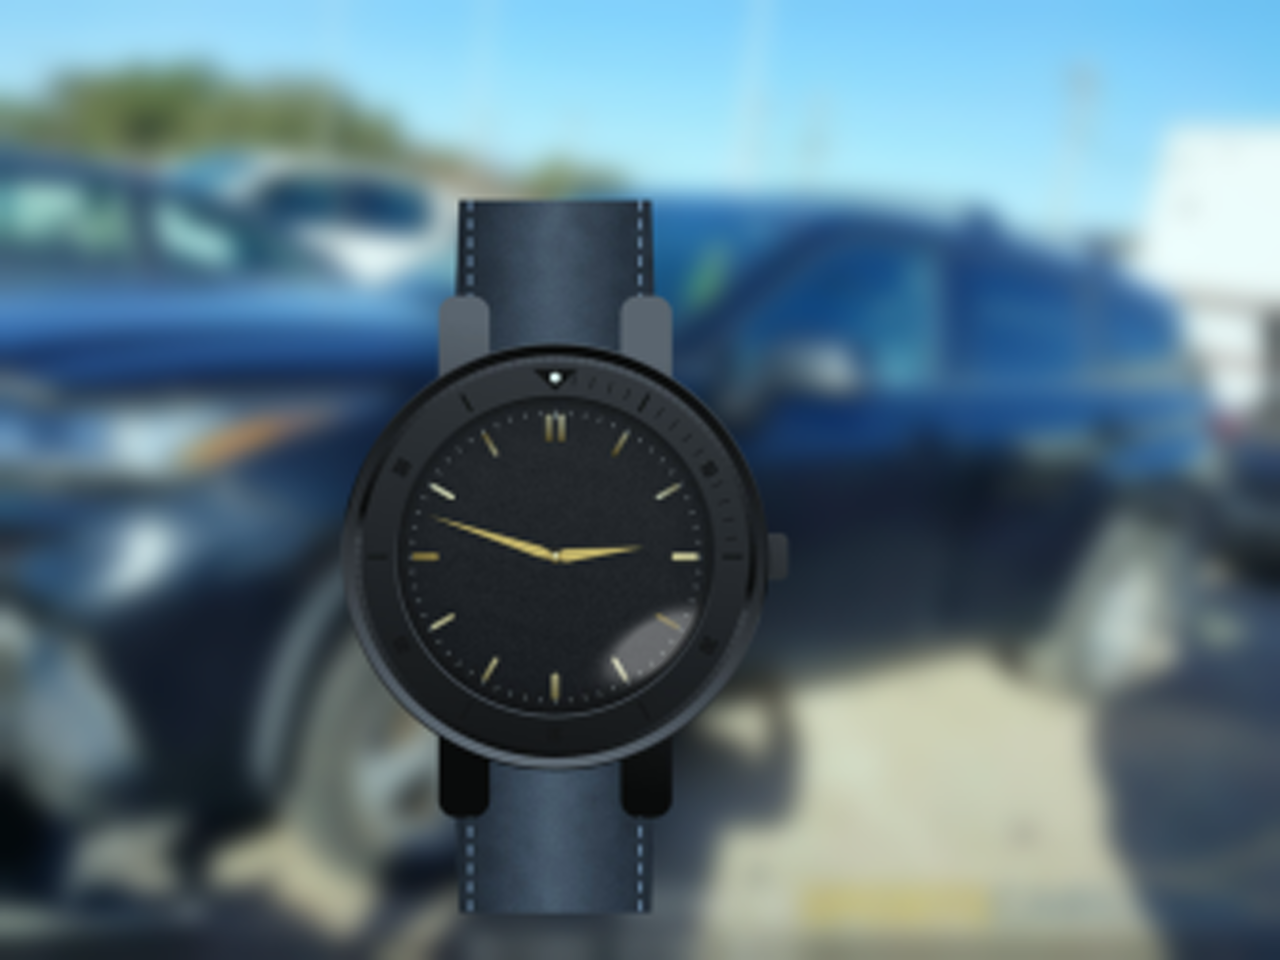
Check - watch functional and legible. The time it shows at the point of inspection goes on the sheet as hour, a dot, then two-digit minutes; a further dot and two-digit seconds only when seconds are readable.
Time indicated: 2.48
